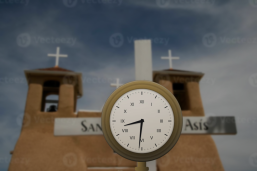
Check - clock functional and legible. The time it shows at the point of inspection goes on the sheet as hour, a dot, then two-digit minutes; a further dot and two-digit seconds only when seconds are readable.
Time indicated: 8.31
